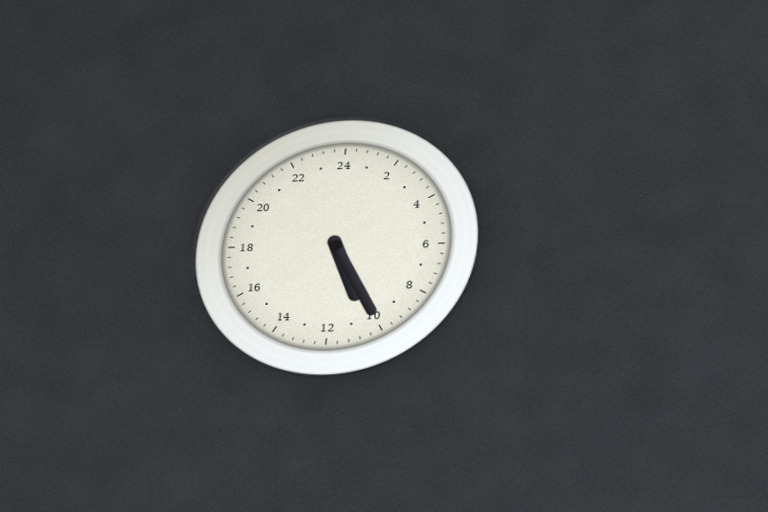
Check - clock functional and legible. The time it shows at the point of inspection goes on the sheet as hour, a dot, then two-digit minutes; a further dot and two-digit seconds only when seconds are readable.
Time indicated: 10.25
